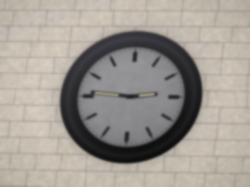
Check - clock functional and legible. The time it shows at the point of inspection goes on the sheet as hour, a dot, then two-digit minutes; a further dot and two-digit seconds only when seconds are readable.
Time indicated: 2.46
